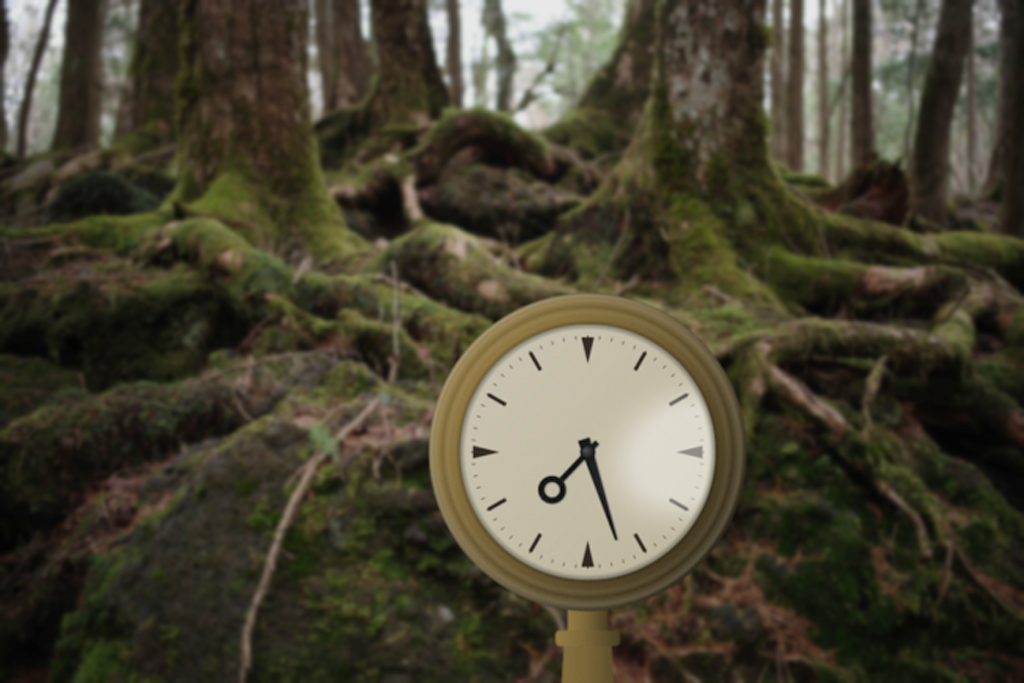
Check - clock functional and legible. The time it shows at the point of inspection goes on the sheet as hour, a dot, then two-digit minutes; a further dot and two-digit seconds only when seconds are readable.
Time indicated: 7.27
